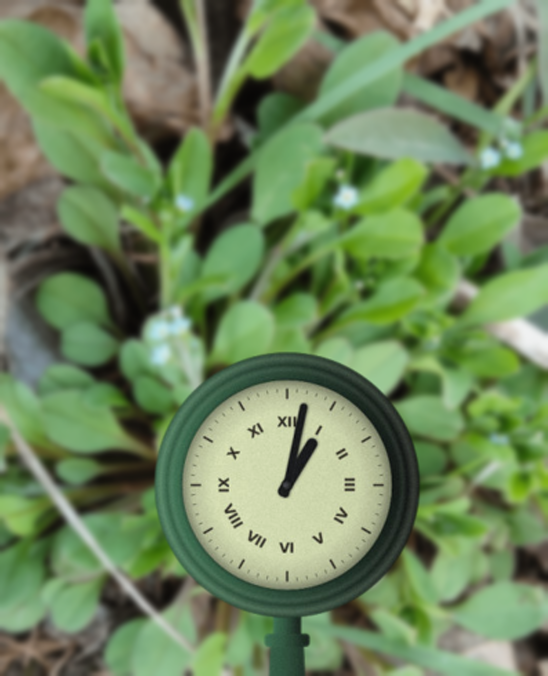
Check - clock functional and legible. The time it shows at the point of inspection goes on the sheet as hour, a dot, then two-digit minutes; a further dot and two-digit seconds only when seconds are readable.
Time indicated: 1.02
